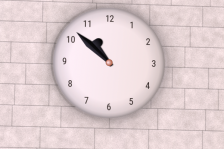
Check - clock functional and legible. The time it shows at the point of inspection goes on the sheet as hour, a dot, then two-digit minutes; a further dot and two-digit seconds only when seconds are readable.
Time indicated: 10.52
